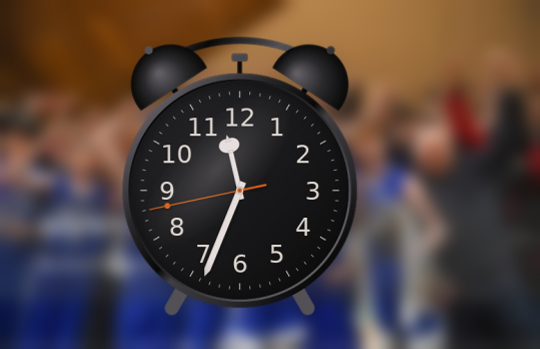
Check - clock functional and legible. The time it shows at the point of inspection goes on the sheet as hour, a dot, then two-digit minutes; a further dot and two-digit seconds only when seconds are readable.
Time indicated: 11.33.43
